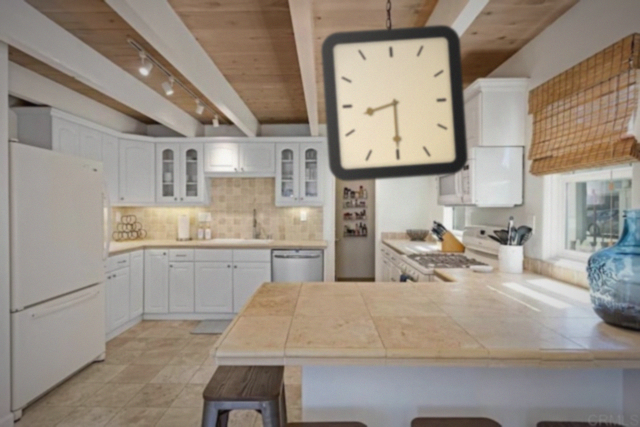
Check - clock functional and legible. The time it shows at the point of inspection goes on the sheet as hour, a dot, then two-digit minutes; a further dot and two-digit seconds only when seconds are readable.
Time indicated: 8.30
